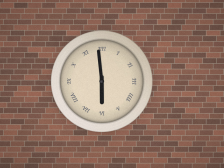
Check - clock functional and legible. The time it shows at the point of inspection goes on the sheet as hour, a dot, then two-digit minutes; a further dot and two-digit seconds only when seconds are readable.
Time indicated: 5.59
